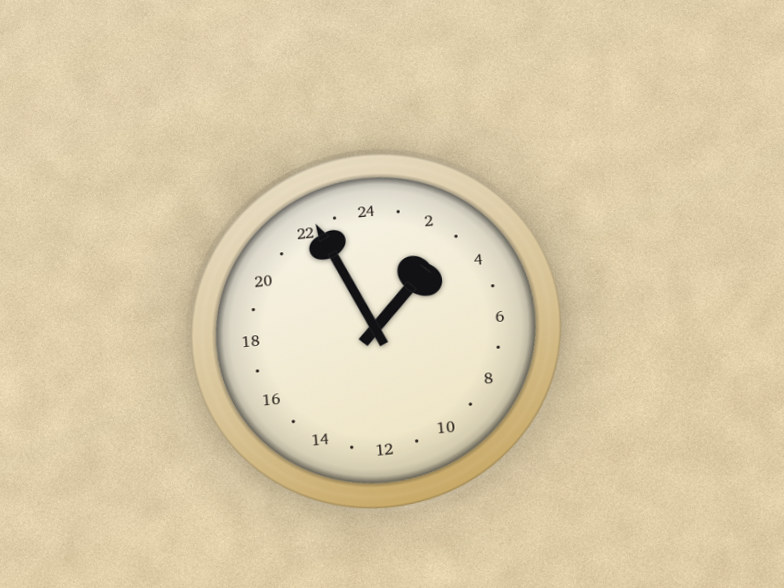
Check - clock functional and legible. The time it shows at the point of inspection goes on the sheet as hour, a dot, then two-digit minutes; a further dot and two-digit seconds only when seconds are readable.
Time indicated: 2.56
